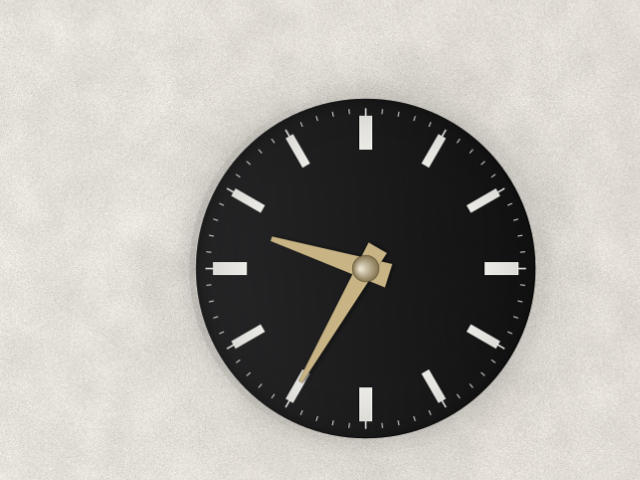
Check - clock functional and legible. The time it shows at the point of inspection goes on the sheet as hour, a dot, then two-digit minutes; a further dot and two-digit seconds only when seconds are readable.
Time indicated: 9.35
